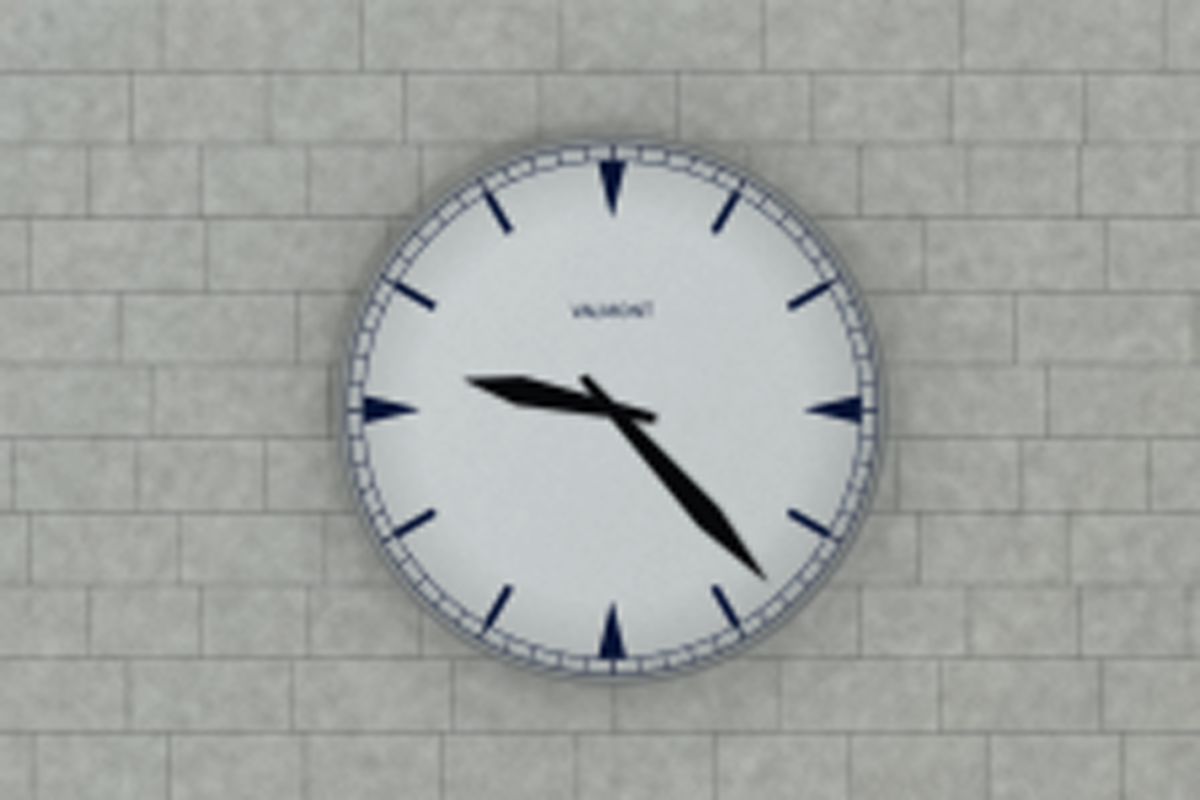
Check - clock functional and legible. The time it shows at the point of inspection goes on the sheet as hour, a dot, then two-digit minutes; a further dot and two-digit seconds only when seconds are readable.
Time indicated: 9.23
